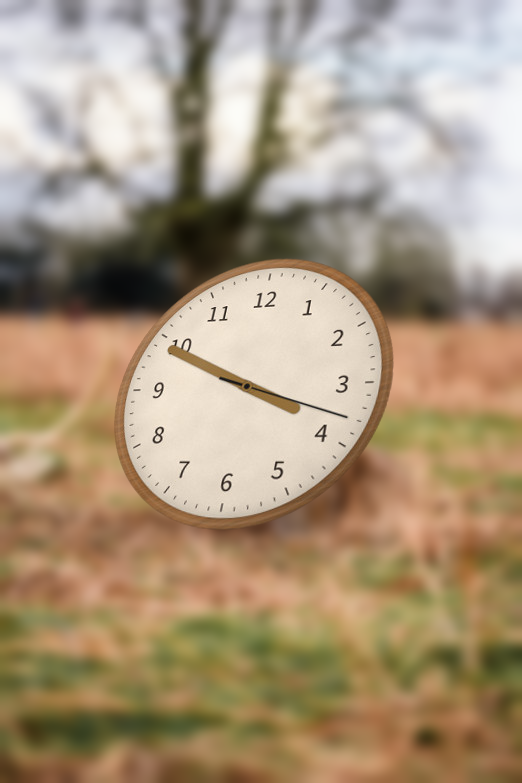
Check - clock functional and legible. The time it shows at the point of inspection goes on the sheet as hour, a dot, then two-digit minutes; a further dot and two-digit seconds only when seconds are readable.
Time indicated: 3.49.18
